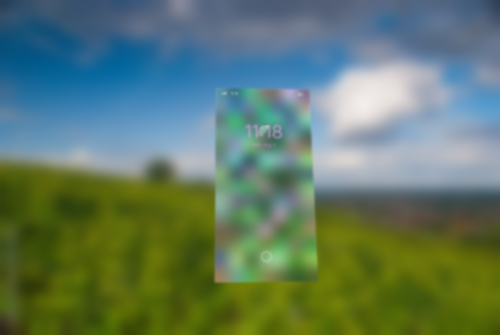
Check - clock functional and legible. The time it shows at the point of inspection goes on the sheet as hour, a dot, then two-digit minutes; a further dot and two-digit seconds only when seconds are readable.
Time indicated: 11.18
